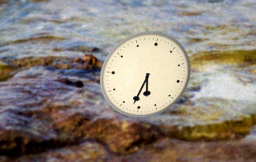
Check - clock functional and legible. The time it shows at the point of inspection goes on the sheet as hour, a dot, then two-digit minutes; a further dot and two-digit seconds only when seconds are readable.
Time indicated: 5.32
